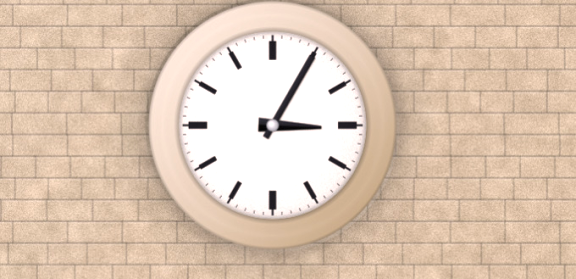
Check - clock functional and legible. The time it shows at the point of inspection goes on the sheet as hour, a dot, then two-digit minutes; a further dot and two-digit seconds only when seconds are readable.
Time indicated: 3.05
